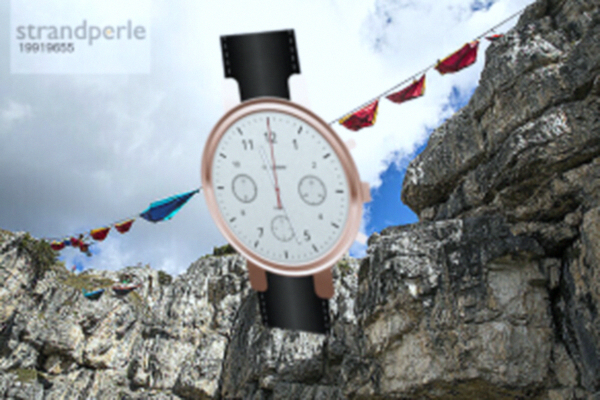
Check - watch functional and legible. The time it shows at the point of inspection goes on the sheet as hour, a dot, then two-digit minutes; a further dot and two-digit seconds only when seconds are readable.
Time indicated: 11.27
